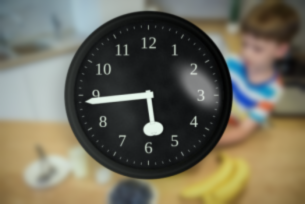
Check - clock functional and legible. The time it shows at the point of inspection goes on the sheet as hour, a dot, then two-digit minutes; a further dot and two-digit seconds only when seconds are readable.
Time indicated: 5.44
